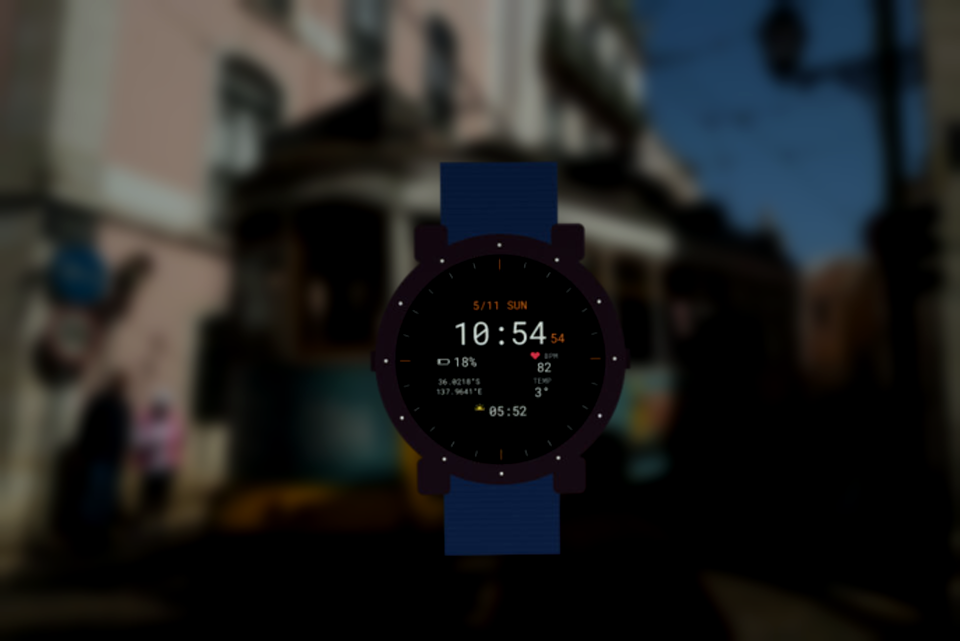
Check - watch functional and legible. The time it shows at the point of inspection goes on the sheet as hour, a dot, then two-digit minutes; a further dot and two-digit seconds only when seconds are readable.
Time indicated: 10.54.54
